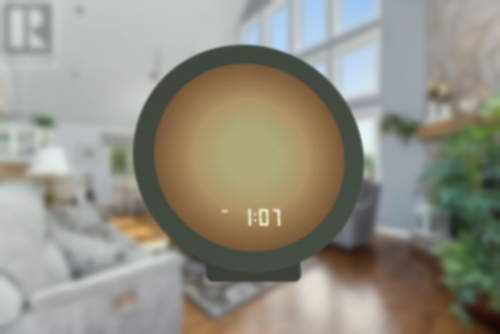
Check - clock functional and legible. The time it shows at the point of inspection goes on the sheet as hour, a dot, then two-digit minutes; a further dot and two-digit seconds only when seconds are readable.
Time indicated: 1.07
